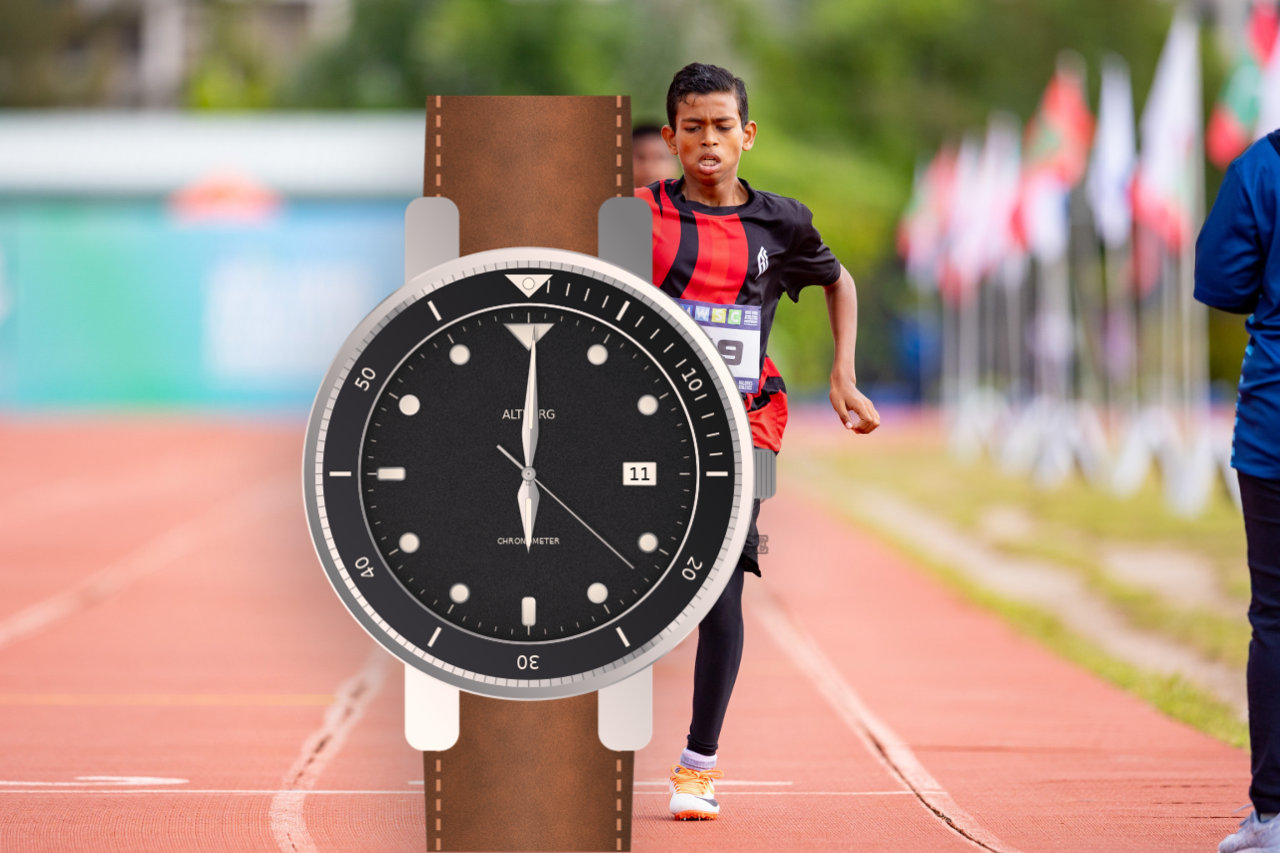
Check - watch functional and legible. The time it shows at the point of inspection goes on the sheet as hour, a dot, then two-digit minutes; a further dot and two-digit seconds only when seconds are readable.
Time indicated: 6.00.22
